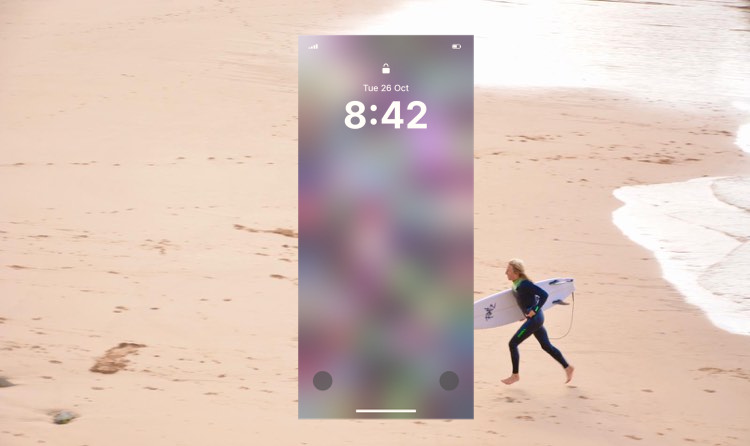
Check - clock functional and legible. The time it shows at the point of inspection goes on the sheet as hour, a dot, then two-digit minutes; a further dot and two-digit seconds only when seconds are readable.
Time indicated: 8.42
